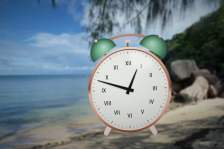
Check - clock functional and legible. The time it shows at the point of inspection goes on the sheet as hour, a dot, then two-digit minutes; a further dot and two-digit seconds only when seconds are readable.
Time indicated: 12.48
